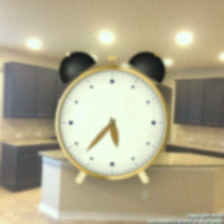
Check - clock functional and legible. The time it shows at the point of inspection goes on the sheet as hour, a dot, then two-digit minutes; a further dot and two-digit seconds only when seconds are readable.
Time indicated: 5.37
